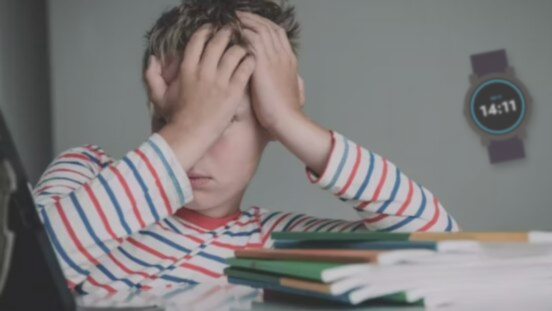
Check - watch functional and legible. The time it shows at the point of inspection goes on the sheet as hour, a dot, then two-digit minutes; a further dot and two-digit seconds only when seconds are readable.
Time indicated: 14.11
